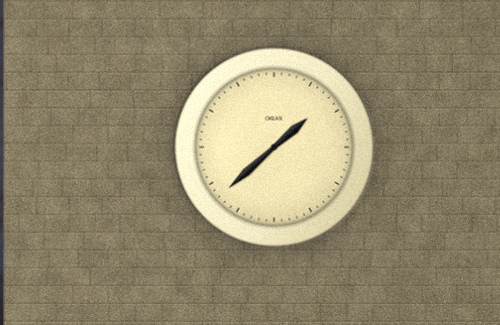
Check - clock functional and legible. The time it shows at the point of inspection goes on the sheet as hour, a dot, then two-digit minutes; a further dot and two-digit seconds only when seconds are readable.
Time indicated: 1.38
